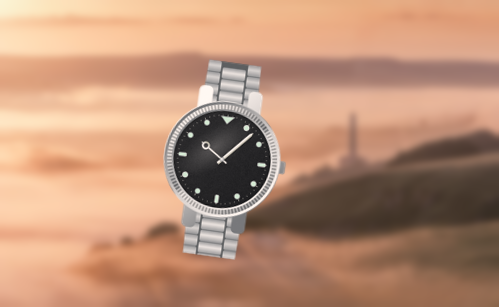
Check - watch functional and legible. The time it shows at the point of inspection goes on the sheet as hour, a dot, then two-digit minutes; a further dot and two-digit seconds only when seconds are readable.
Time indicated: 10.07
